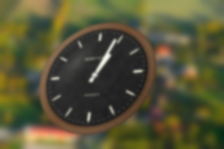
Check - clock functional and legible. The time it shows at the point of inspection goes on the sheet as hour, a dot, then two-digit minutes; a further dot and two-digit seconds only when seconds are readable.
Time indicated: 1.04
